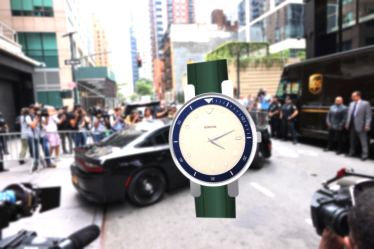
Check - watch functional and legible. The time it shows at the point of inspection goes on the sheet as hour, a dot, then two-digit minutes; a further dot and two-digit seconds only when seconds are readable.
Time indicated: 4.12
